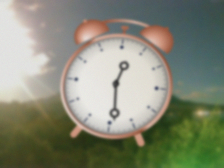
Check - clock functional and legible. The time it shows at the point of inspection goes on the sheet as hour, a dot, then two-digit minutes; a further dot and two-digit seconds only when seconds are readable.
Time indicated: 12.29
